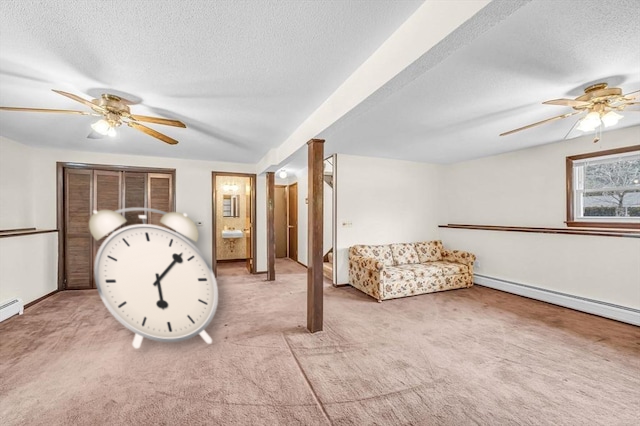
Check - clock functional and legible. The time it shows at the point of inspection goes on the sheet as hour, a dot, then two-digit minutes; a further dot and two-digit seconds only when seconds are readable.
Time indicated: 6.08
